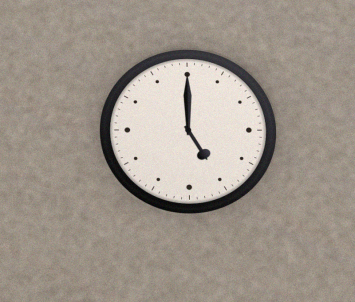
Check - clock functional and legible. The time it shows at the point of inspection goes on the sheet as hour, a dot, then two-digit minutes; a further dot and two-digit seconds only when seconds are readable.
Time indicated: 5.00
